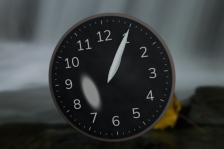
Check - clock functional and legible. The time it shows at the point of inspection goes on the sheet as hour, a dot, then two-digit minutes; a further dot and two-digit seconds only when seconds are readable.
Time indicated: 1.05
